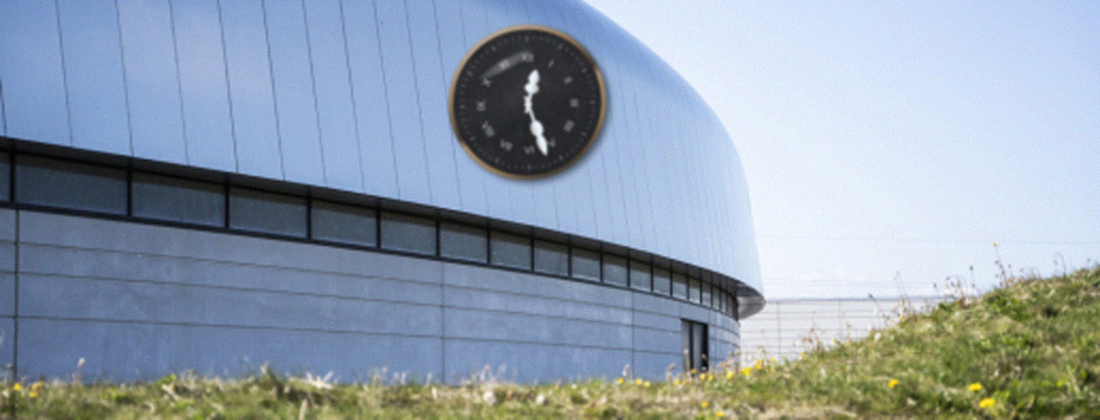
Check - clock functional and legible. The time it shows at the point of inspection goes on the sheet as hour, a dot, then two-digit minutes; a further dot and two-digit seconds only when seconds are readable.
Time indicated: 12.27
